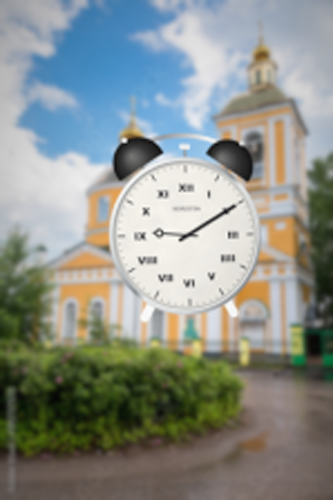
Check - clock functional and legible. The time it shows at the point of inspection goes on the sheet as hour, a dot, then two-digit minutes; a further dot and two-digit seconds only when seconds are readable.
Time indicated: 9.10
